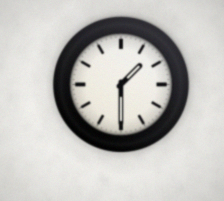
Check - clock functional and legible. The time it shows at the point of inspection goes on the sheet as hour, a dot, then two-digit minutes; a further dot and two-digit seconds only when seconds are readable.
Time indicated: 1.30
